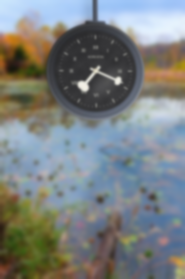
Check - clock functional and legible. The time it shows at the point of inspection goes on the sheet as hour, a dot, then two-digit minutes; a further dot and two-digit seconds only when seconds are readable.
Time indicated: 7.19
